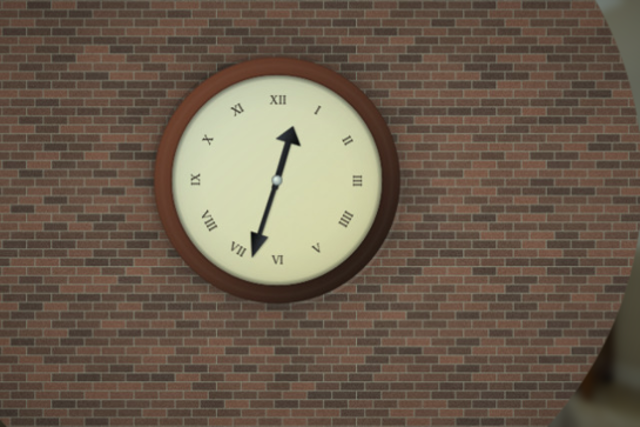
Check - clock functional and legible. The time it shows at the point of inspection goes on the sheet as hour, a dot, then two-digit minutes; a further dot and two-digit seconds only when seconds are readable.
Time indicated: 12.33
